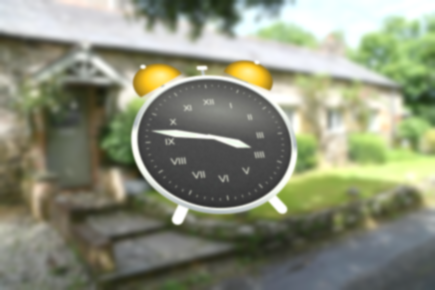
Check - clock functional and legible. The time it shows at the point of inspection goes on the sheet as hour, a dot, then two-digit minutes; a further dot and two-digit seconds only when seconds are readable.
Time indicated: 3.47
